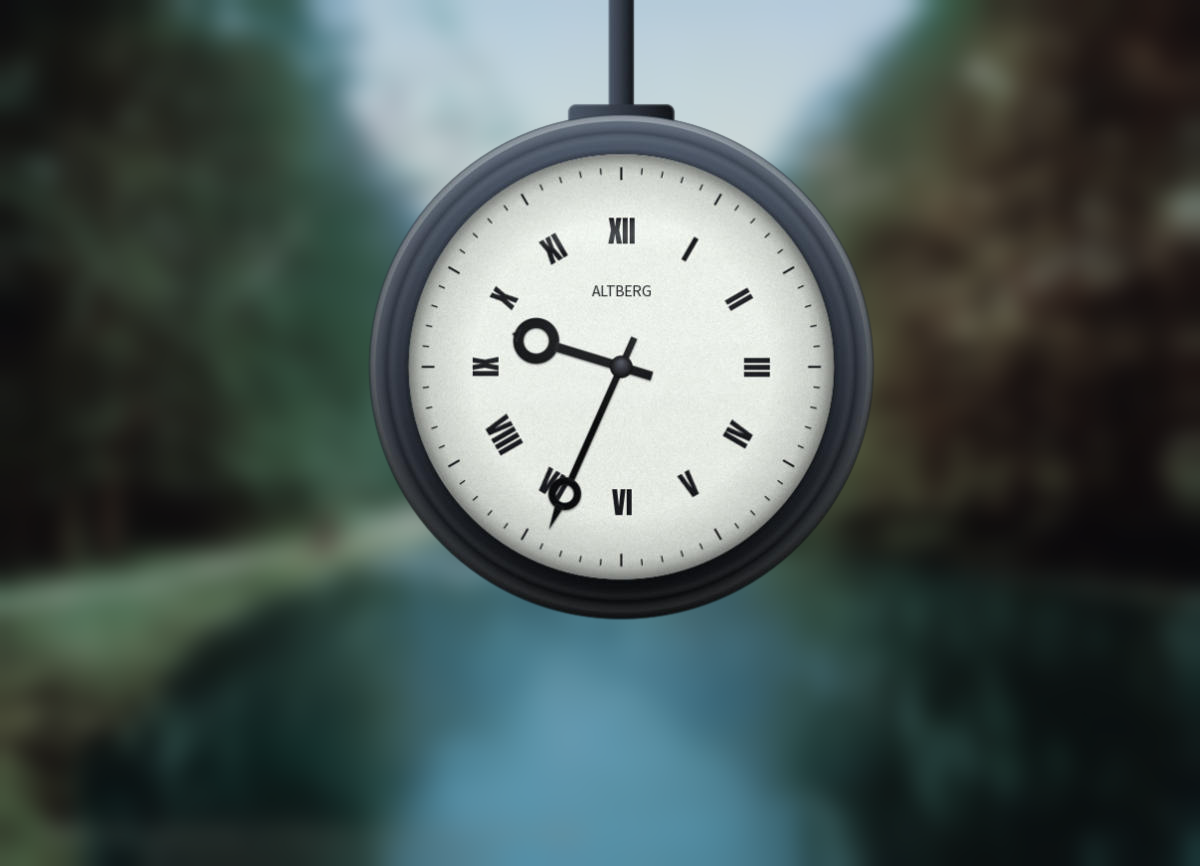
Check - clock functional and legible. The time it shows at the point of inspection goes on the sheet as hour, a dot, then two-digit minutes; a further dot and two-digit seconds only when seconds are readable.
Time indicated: 9.34
